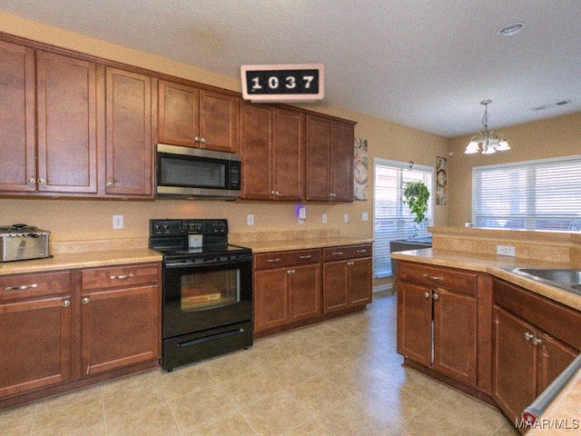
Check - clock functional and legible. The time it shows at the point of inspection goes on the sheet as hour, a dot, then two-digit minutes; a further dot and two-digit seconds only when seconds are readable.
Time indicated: 10.37
